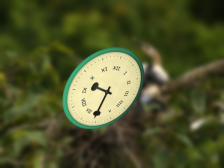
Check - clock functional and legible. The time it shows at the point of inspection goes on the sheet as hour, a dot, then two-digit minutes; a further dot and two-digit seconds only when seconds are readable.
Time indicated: 9.31
